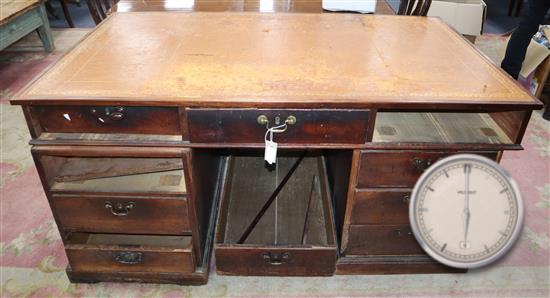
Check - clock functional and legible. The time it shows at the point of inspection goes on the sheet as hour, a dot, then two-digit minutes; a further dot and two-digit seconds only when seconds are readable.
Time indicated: 6.00
